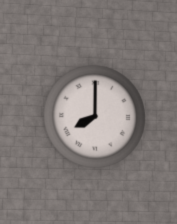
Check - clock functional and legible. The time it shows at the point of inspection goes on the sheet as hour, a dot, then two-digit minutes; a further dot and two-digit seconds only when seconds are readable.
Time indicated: 8.00
